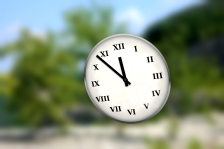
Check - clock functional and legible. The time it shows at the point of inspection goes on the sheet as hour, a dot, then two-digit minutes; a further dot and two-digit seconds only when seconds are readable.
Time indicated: 11.53
